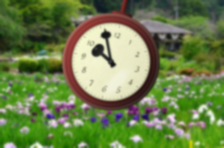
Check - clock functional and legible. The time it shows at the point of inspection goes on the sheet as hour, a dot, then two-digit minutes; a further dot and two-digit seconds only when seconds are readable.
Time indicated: 9.56
